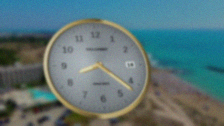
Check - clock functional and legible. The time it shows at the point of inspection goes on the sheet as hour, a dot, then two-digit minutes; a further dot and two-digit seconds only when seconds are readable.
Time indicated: 8.22
